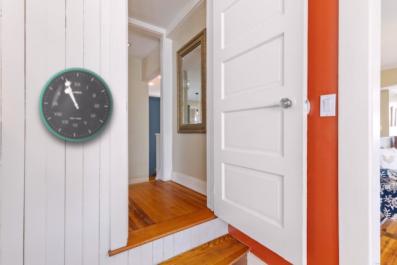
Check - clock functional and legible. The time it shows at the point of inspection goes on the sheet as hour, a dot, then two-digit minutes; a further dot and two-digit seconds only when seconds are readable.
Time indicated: 10.56
